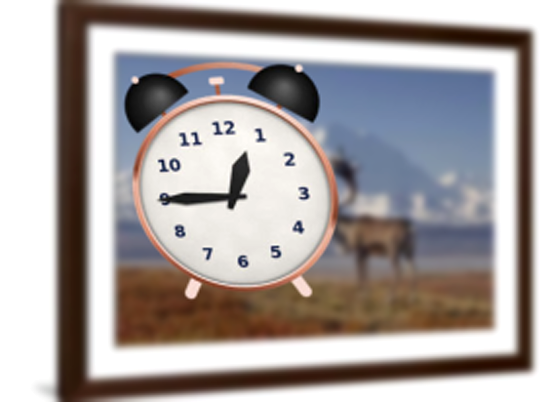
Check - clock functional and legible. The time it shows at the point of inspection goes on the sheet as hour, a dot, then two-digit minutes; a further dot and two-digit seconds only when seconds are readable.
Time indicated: 12.45
